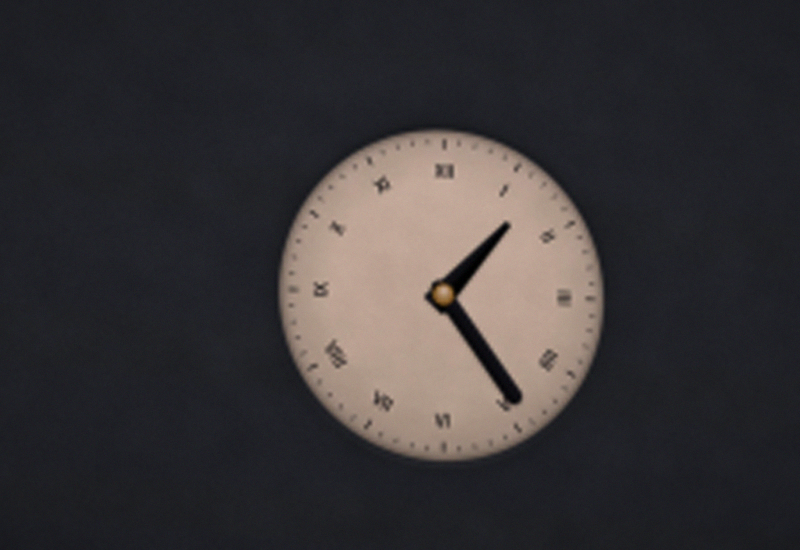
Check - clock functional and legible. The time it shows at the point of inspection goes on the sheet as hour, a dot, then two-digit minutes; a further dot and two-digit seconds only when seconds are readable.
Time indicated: 1.24
